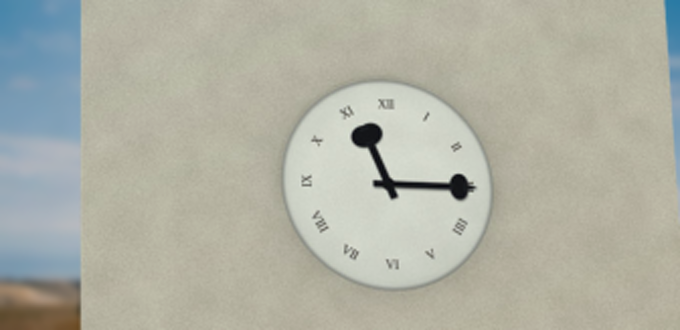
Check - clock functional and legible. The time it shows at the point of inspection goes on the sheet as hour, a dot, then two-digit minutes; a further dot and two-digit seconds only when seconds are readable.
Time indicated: 11.15
